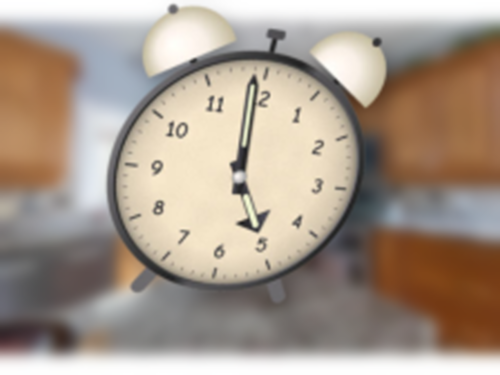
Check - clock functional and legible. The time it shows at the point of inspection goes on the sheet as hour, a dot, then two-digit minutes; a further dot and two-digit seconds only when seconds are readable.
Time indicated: 4.59
